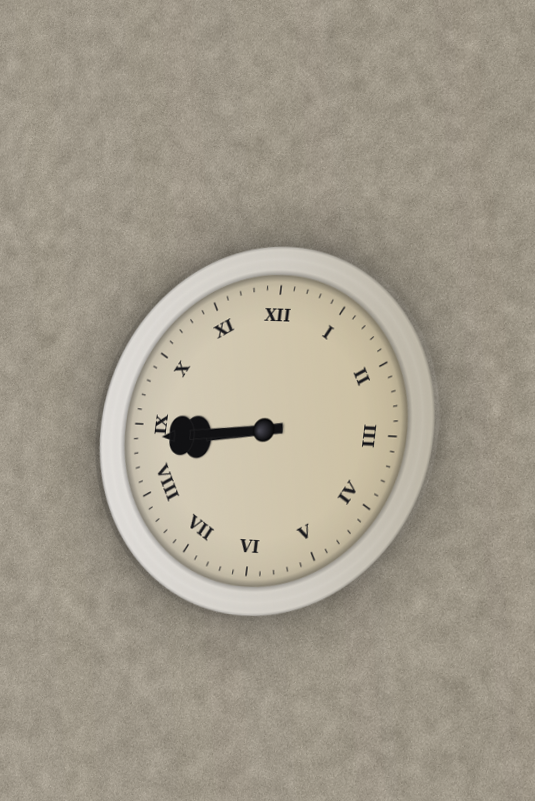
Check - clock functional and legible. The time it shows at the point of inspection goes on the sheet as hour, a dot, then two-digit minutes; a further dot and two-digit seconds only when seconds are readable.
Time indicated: 8.44
